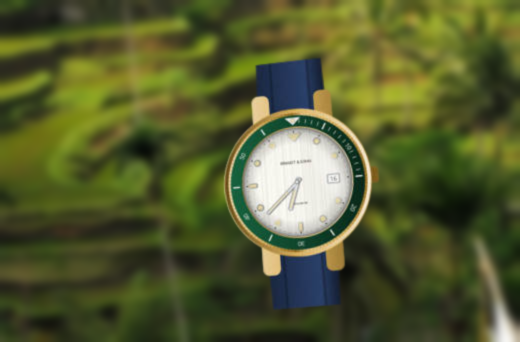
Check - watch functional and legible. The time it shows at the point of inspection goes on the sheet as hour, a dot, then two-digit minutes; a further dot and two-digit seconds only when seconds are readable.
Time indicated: 6.38
